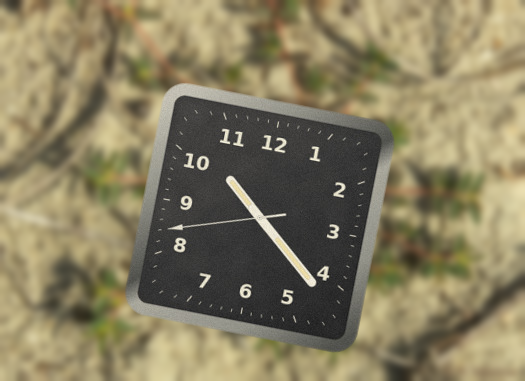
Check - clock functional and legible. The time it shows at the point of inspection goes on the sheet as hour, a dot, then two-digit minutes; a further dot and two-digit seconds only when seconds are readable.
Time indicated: 10.21.42
